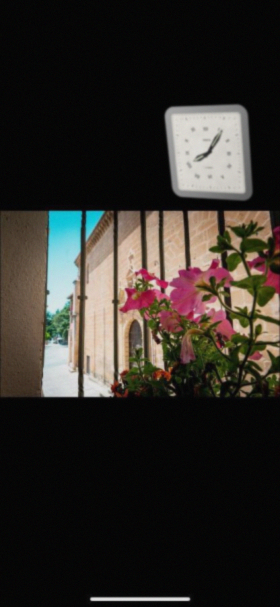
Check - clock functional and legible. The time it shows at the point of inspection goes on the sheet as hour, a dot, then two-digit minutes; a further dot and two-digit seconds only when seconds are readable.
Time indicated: 8.06
